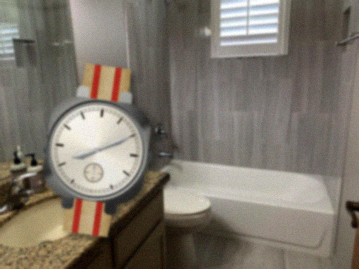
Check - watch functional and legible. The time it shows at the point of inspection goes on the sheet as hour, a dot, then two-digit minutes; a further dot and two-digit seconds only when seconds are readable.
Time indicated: 8.10
